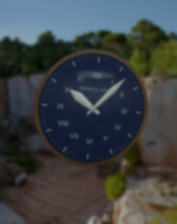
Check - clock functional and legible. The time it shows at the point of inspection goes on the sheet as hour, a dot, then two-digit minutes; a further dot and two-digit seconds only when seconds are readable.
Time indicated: 10.07
